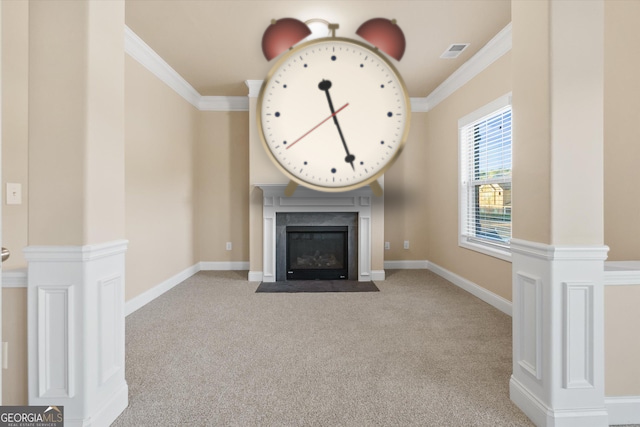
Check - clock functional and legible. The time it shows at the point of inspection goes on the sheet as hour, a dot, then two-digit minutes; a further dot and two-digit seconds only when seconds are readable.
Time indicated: 11.26.39
